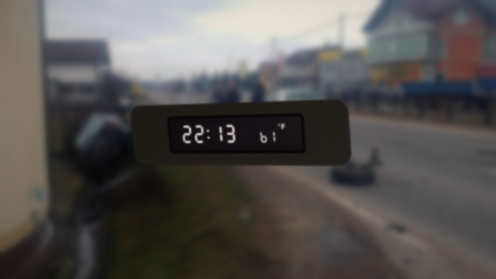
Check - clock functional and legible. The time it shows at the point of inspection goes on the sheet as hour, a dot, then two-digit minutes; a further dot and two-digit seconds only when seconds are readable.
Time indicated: 22.13
